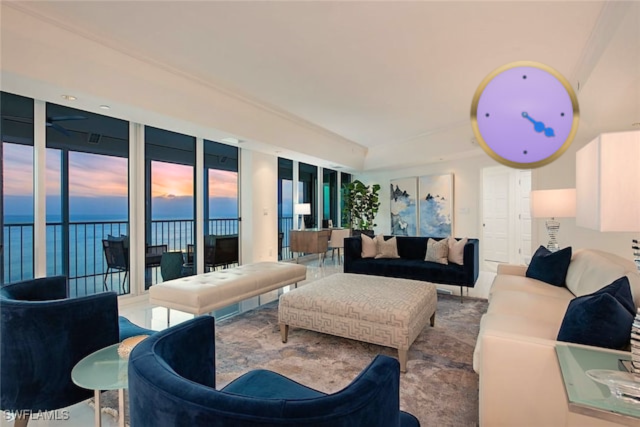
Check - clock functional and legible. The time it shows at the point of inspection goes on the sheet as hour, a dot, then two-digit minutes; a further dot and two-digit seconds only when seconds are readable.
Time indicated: 4.21
